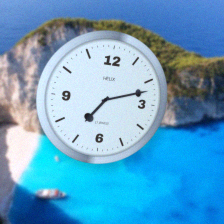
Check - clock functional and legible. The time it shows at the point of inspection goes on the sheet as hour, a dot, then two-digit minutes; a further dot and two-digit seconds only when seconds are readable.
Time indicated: 7.12
